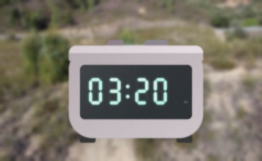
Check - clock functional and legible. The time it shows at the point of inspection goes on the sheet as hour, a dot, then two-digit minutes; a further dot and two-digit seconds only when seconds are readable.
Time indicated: 3.20
